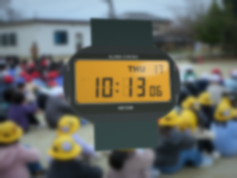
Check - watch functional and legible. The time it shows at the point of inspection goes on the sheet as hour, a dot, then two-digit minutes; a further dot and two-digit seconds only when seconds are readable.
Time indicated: 10.13
